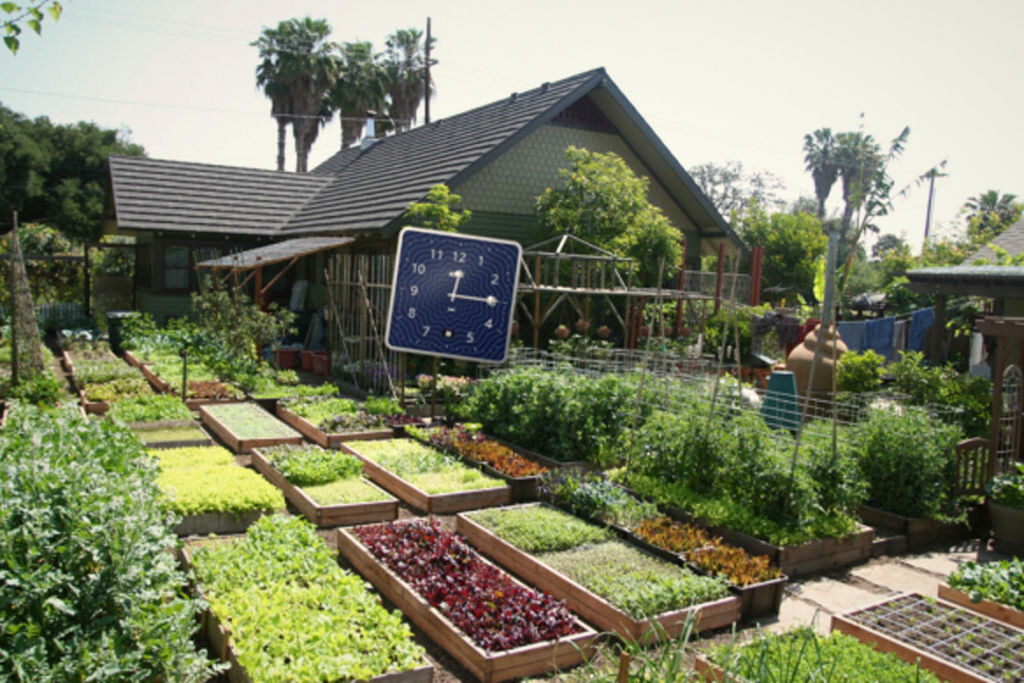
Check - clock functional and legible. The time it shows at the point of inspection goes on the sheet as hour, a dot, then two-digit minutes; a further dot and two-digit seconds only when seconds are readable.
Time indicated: 12.15
